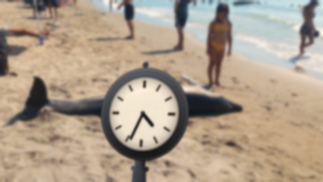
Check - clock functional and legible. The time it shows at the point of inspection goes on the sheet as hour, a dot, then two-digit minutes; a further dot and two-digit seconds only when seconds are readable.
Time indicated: 4.34
